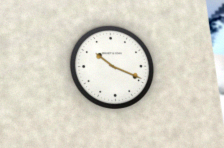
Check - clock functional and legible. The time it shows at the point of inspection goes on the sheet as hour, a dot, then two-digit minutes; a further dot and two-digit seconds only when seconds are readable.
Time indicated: 10.19
